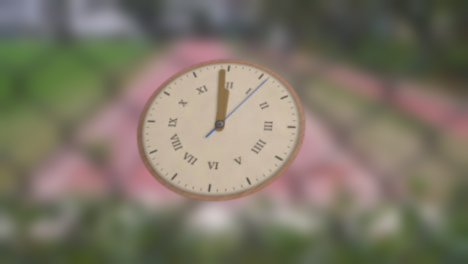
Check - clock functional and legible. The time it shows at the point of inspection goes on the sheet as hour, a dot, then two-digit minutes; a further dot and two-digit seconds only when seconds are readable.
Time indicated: 11.59.06
